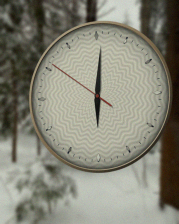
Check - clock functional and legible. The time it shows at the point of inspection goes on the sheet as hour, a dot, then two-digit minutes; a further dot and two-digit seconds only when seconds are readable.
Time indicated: 6.00.51
